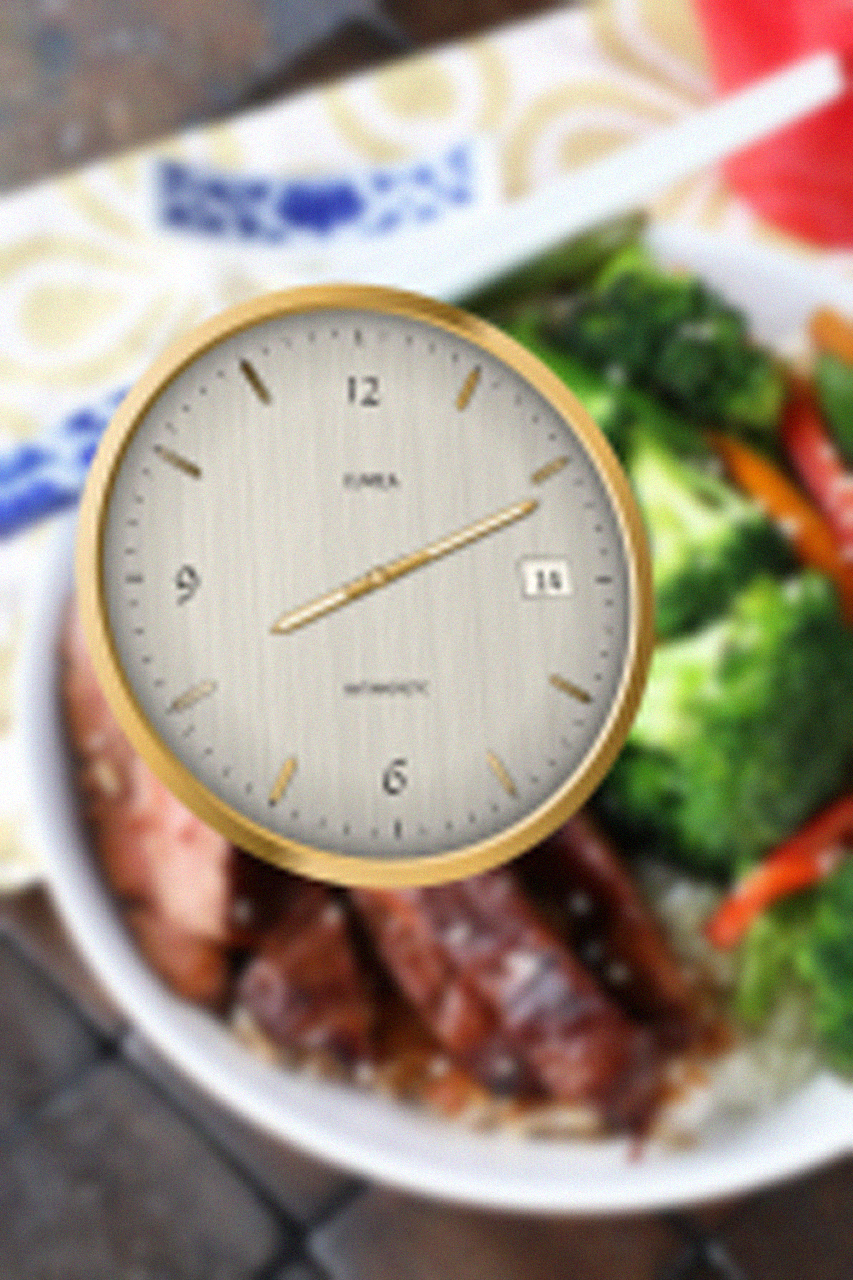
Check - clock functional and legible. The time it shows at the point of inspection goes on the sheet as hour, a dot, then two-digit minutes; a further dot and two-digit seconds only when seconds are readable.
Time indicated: 8.11
